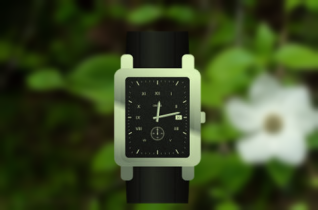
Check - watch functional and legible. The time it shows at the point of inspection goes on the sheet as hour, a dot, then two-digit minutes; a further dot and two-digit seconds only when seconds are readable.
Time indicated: 12.13
